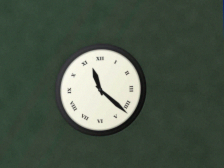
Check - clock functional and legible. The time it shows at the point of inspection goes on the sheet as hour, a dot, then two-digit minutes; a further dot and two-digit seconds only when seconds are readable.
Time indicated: 11.22
